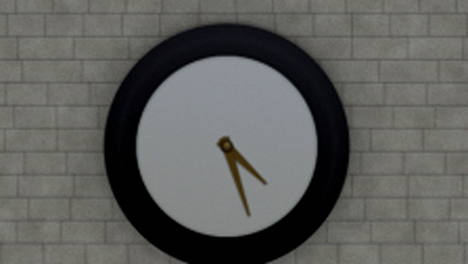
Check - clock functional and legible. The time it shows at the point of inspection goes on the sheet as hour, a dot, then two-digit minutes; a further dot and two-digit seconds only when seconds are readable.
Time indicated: 4.27
